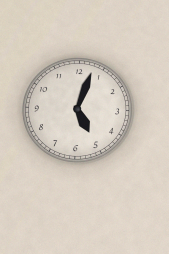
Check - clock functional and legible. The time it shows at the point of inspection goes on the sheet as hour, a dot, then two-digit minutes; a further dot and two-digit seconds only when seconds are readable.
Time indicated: 5.03
